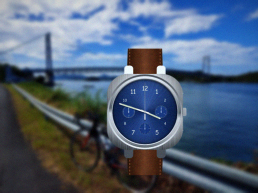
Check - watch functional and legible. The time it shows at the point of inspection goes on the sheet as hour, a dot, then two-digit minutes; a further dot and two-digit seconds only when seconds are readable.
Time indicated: 3.48
